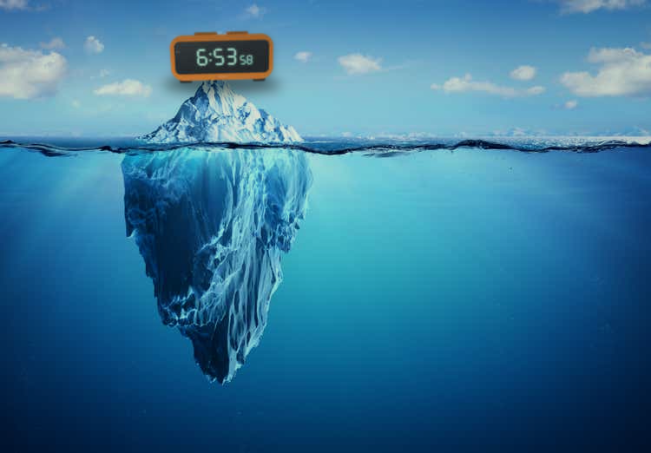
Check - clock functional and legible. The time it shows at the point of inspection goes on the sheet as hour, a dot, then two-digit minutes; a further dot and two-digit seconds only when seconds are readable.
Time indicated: 6.53.58
